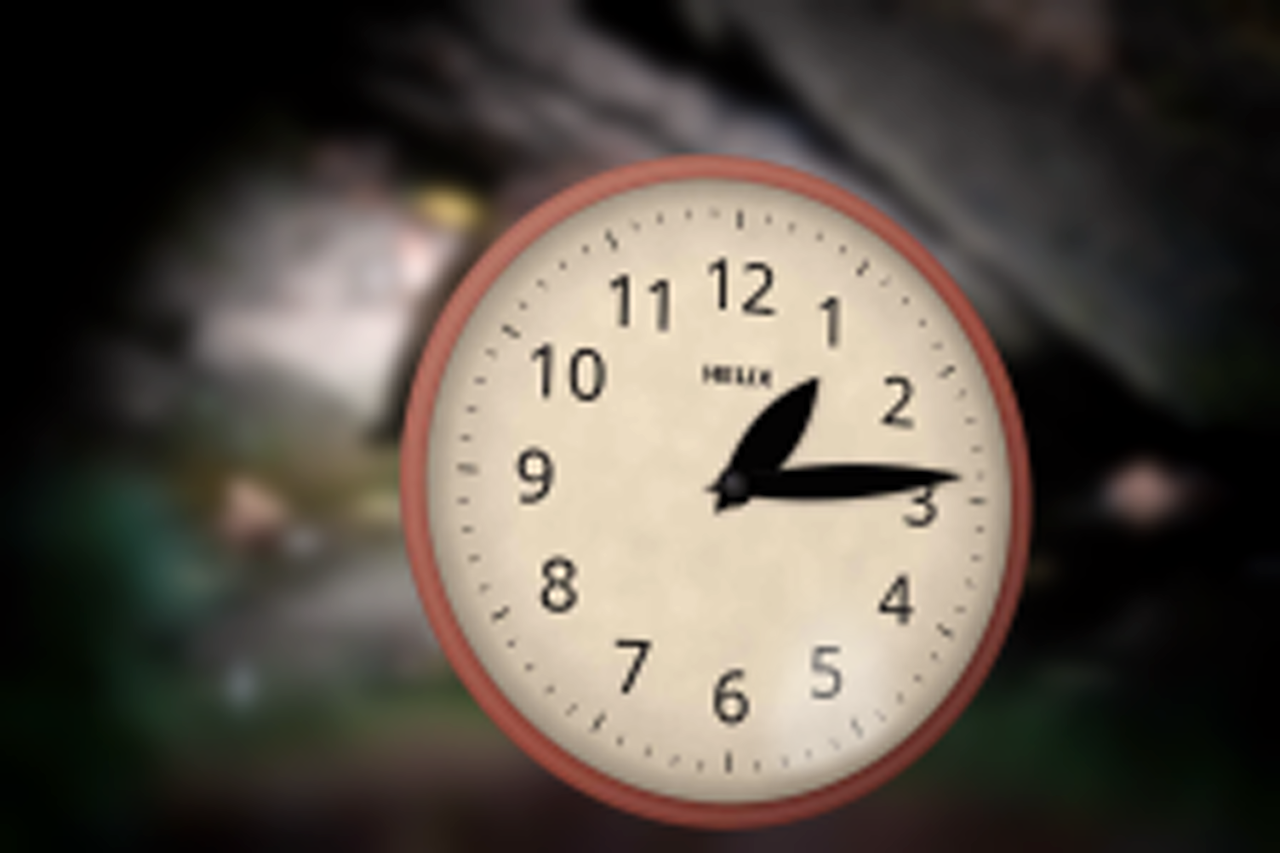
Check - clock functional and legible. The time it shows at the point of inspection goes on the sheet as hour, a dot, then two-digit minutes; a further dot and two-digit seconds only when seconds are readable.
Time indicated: 1.14
